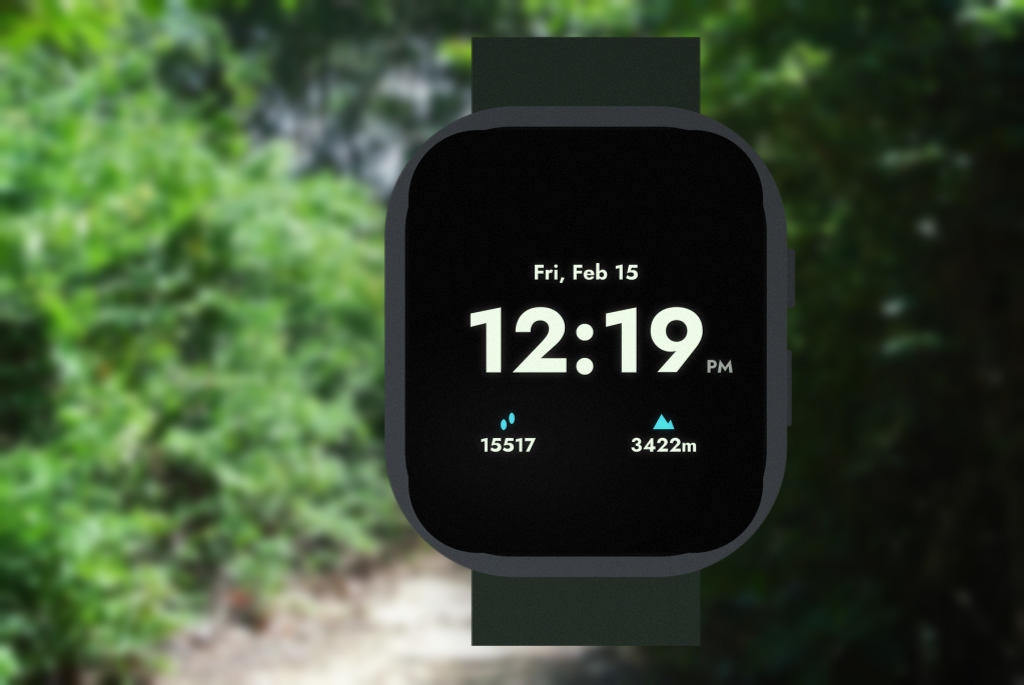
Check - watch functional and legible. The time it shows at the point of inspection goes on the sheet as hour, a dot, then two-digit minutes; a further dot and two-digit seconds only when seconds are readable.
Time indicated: 12.19
